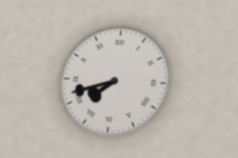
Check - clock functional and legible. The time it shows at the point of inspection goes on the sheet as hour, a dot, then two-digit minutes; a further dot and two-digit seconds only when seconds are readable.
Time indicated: 7.42
